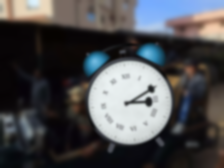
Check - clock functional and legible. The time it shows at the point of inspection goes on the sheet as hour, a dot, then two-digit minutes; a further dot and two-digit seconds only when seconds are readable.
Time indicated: 3.11
